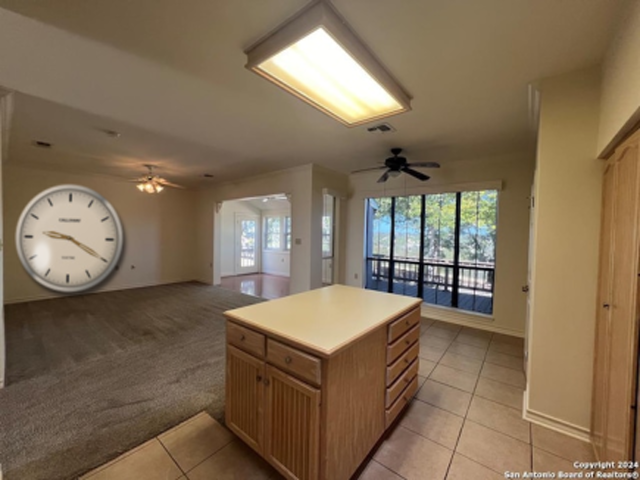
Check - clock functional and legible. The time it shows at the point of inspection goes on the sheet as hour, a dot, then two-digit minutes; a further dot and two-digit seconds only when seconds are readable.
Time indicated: 9.20
